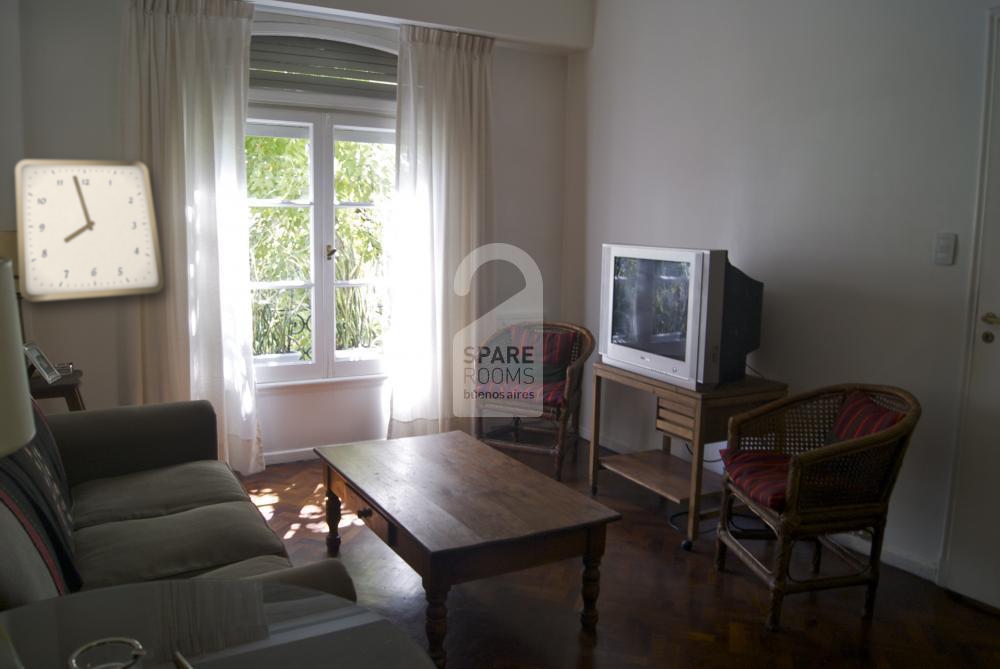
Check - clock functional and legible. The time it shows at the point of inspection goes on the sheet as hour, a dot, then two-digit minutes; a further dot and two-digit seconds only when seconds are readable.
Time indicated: 7.58
